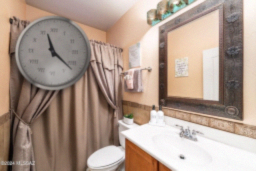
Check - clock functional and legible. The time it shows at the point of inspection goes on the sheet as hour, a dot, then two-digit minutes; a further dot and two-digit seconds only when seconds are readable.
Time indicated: 11.22
